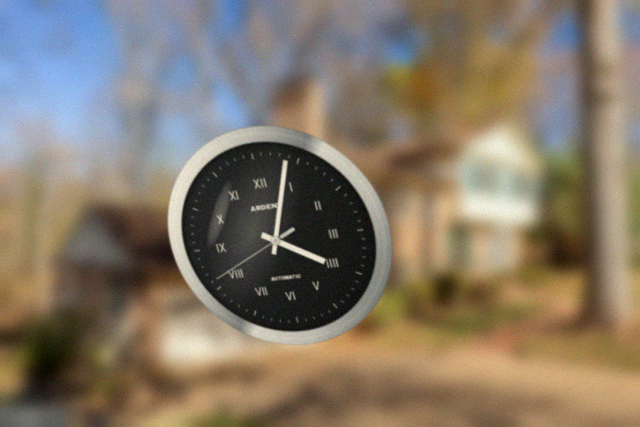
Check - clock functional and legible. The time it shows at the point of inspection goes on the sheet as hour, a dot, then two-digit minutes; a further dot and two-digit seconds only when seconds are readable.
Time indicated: 4.03.41
